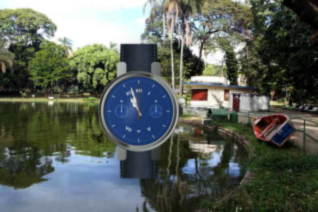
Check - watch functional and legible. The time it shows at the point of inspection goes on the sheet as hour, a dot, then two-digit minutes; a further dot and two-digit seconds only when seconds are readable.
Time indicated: 10.57
